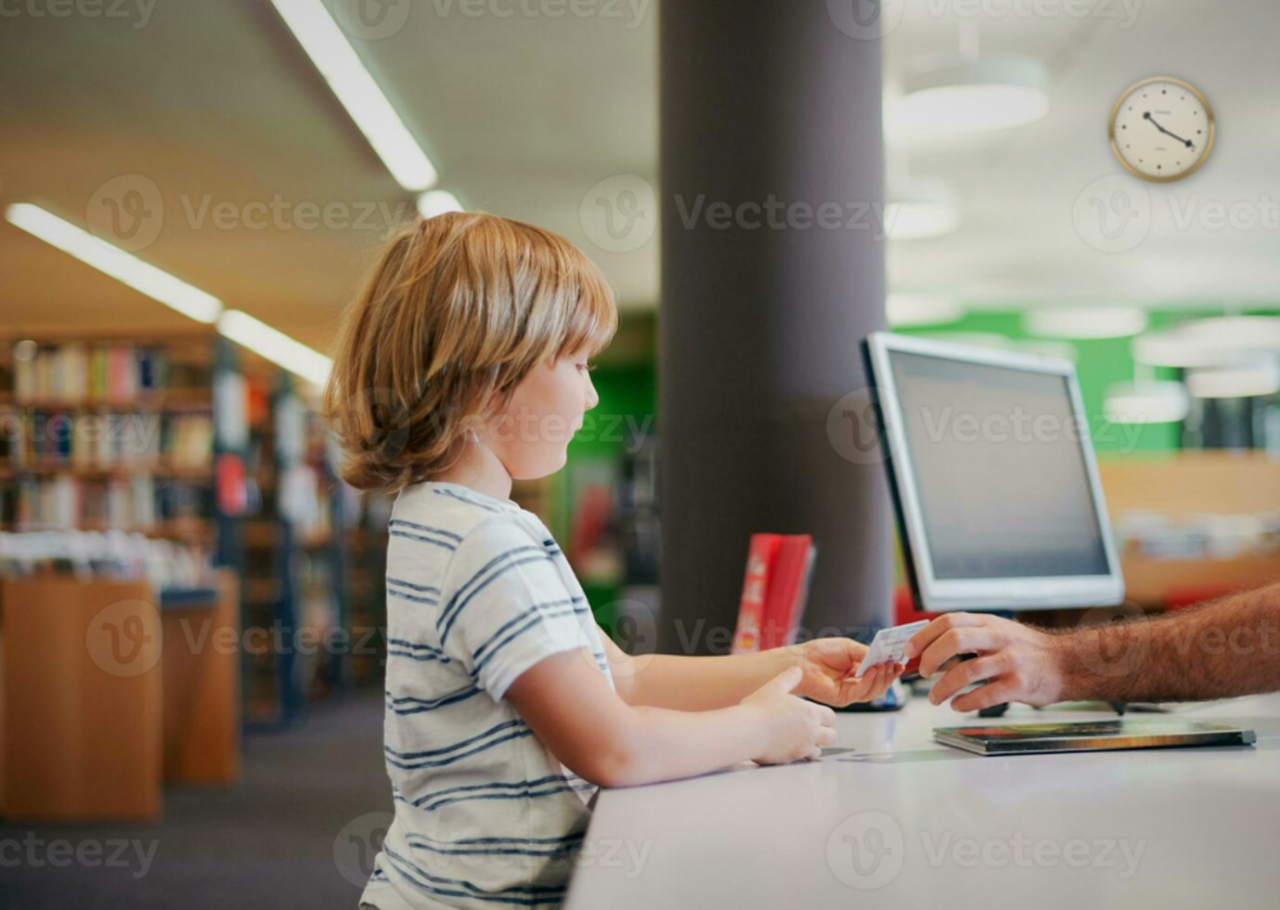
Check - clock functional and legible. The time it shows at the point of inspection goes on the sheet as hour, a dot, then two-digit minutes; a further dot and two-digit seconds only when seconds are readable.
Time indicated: 10.19
